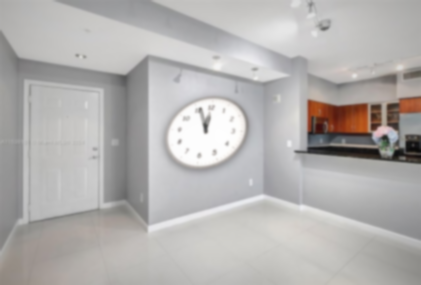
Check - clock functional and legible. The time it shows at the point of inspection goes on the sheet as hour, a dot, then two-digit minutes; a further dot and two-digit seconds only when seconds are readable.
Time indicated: 11.56
